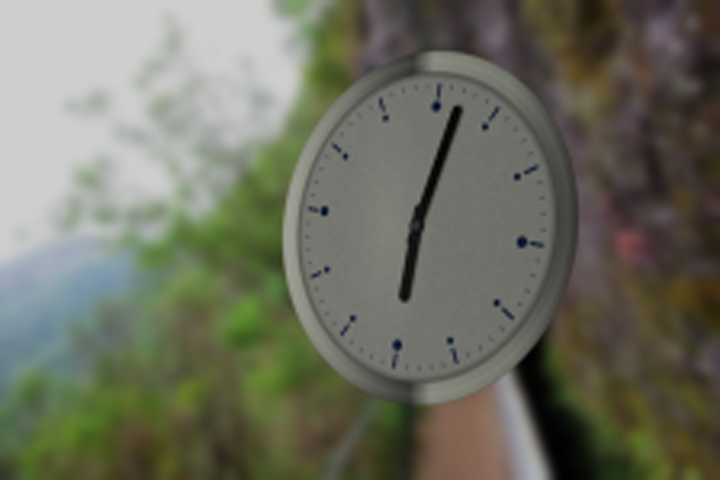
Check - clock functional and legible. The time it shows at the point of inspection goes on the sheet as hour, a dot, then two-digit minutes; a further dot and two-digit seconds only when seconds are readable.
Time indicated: 6.02
